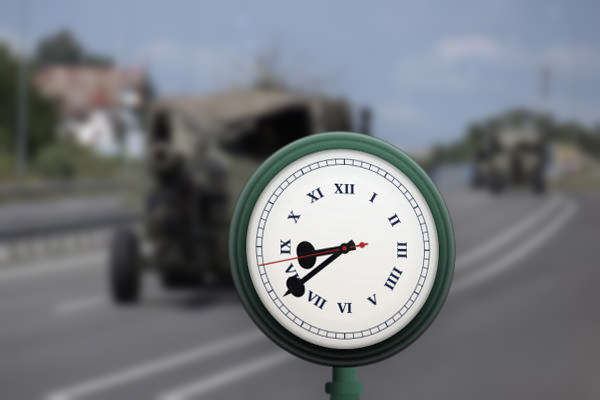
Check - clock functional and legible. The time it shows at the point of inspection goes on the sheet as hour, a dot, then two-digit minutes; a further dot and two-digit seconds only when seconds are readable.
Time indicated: 8.38.43
